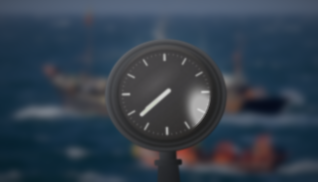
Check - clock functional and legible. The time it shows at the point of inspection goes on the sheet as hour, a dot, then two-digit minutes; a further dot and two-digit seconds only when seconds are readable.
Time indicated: 7.38
